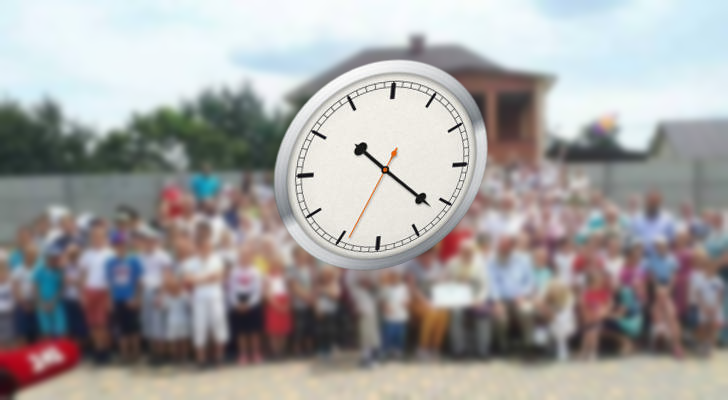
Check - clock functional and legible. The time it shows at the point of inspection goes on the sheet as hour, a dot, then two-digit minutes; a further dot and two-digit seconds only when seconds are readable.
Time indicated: 10.21.34
